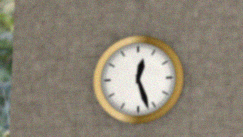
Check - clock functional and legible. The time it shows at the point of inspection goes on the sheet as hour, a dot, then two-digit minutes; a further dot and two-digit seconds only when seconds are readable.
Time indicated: 12.27
